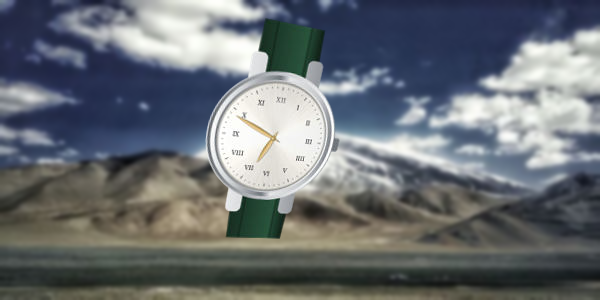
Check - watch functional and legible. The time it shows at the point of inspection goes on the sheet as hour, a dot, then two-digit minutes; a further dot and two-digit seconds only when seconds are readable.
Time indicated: 6.49
